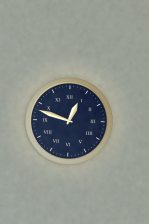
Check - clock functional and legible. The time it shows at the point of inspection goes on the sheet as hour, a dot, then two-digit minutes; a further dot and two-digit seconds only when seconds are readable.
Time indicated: 12.48
